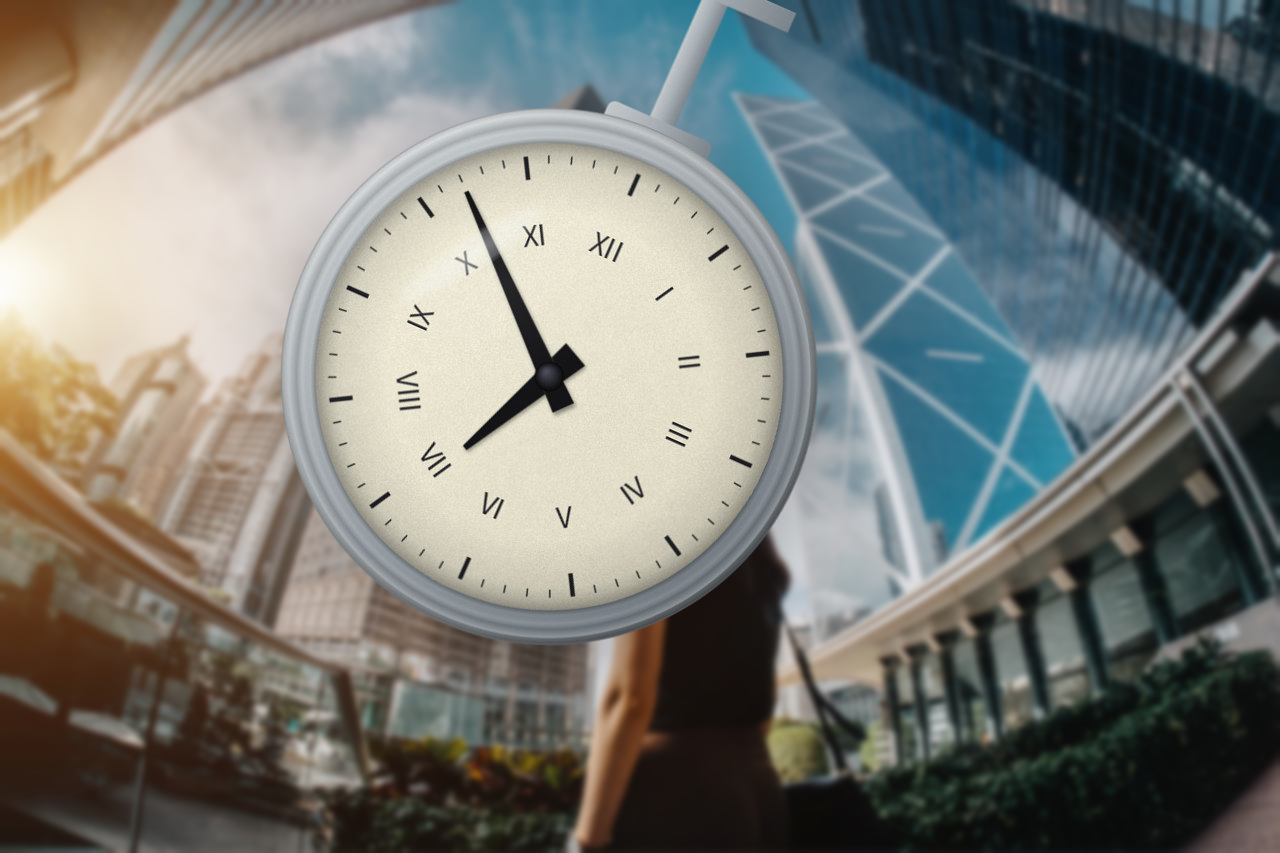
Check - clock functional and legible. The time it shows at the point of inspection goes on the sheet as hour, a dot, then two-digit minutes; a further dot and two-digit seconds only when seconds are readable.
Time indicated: 6.52
